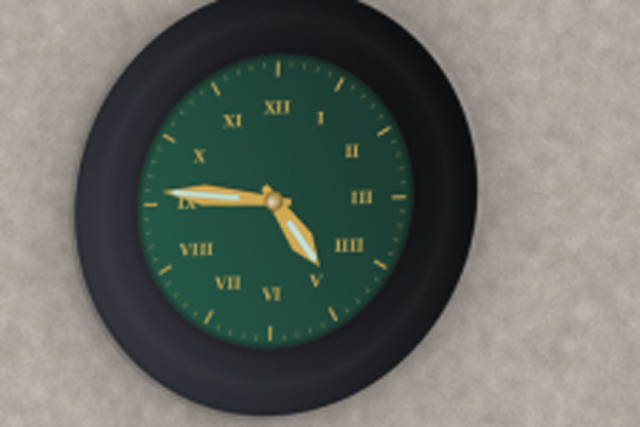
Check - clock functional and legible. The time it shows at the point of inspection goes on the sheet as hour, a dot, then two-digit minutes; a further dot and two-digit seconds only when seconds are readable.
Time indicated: 4.46
